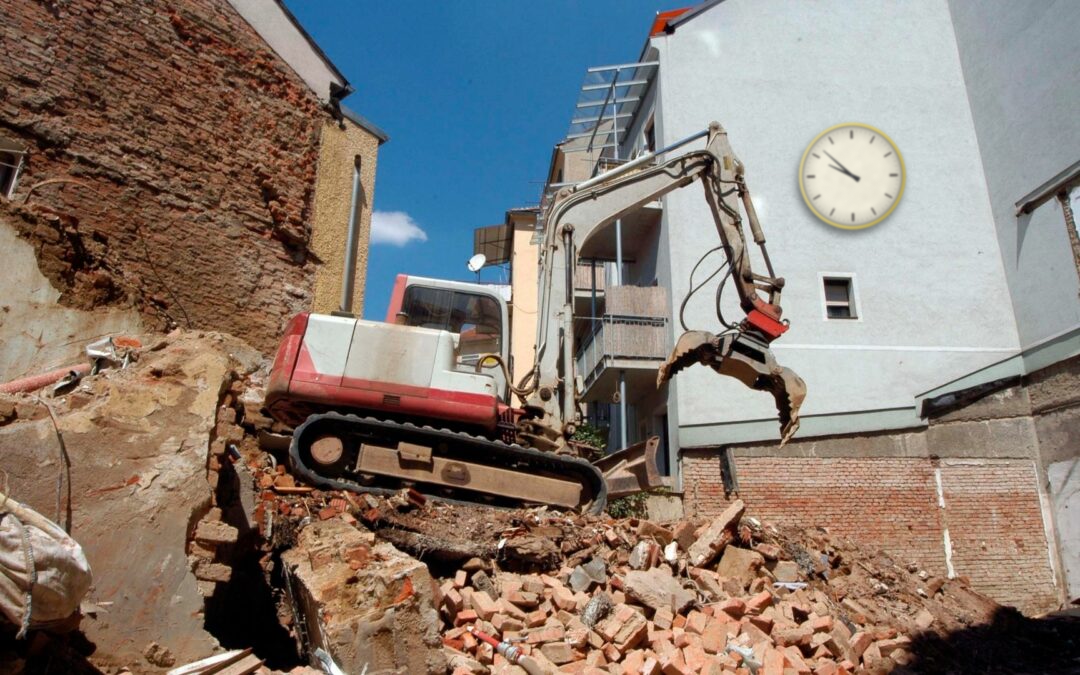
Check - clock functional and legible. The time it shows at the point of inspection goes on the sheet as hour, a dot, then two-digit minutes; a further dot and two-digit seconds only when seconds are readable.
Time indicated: 9.52
